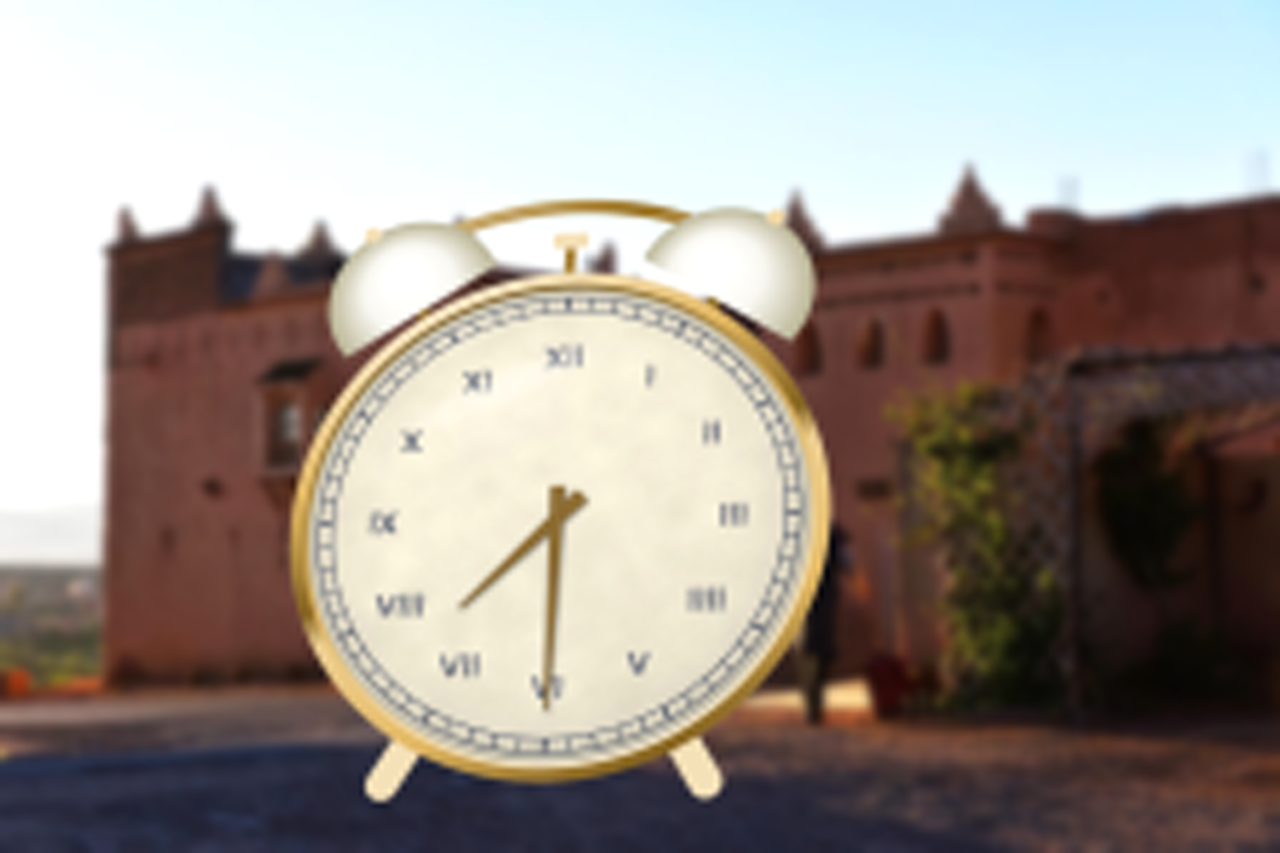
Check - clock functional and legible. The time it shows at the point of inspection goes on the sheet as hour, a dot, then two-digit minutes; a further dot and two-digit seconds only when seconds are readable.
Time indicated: 7.30
